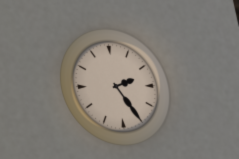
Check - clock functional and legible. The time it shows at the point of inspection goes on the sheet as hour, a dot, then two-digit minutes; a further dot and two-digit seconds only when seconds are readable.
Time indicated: 2.25
